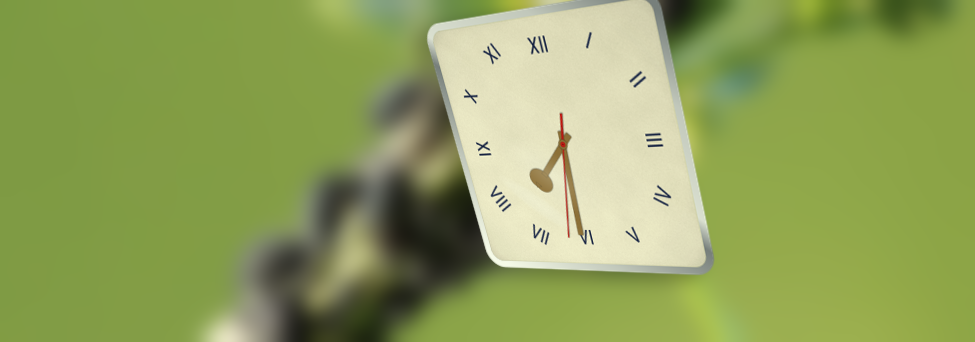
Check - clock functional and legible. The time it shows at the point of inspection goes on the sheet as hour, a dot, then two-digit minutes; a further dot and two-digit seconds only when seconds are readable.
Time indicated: 7.30.32
